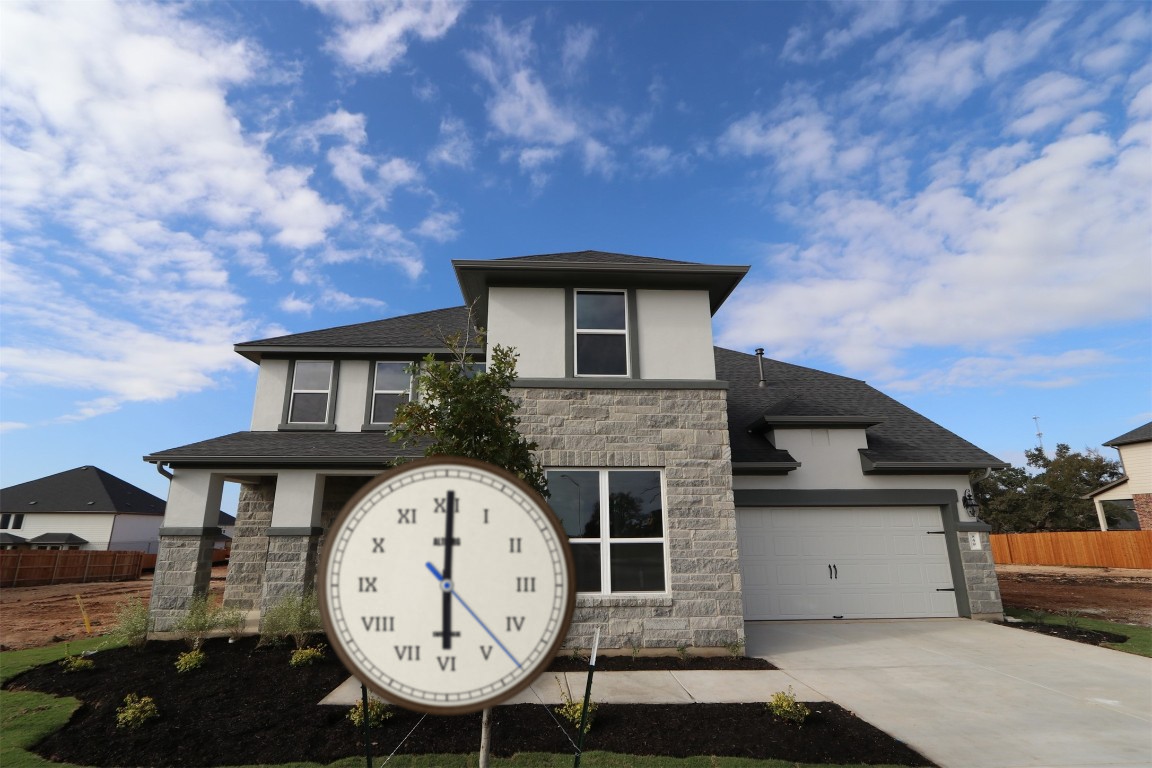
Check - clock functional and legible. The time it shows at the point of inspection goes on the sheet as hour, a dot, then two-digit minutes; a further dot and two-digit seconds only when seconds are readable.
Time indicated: 6.00.23
